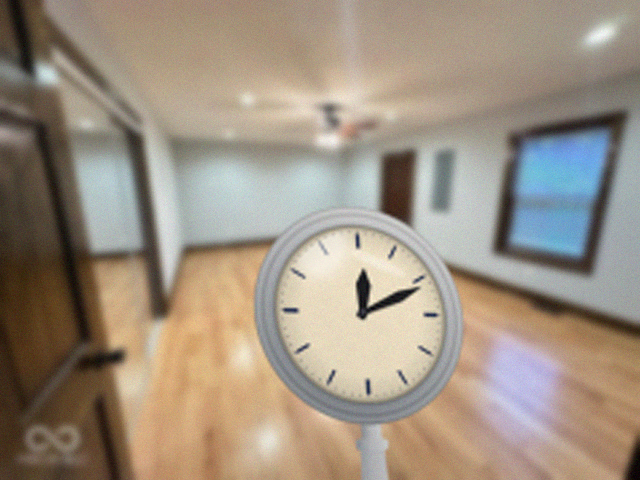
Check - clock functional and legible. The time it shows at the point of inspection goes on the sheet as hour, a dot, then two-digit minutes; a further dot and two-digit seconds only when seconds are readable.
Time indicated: 12.11
